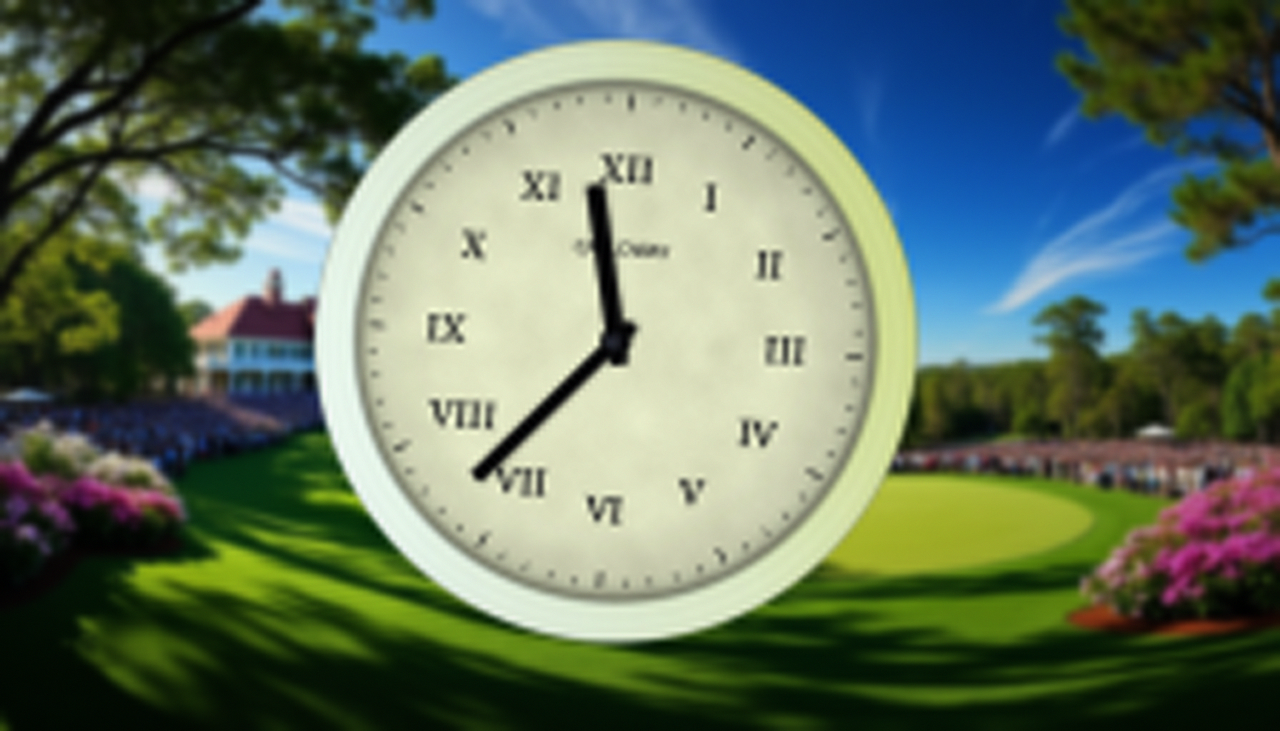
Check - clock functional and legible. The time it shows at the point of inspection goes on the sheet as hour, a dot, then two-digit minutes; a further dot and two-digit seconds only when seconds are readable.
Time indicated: 11.37
